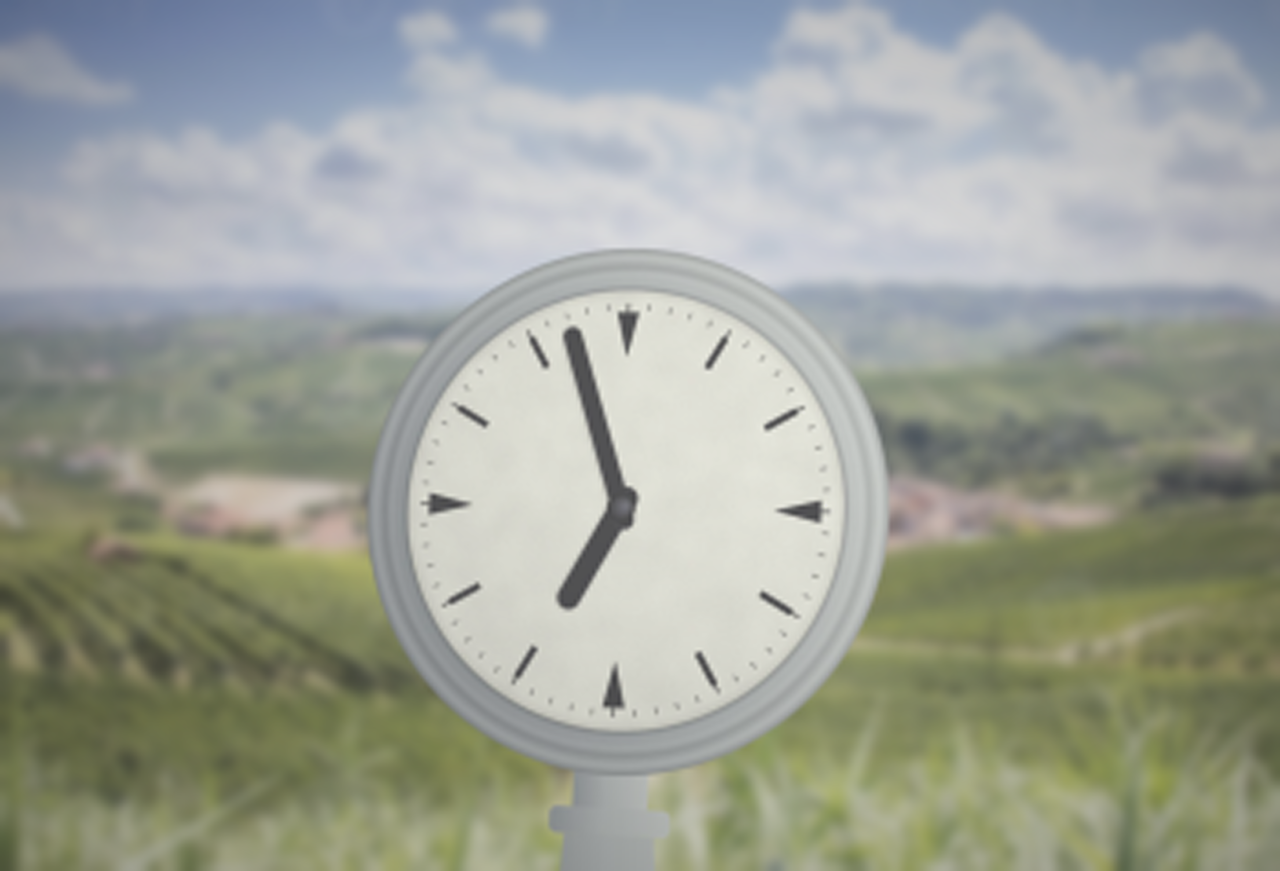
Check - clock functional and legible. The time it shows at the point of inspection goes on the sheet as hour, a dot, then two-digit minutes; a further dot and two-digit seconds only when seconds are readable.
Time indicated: 6.57
